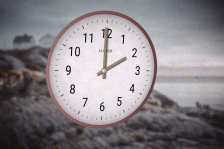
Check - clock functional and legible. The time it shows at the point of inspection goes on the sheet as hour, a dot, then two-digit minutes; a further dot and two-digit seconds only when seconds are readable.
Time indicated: 2.00
